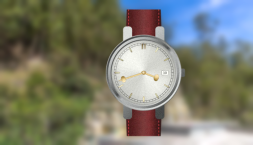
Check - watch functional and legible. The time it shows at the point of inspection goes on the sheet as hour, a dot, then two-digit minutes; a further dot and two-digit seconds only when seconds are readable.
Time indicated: 3.42
